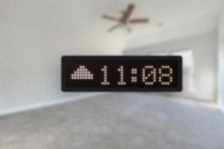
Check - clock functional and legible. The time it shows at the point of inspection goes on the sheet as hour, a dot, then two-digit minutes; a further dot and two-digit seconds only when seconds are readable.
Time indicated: 11.08
